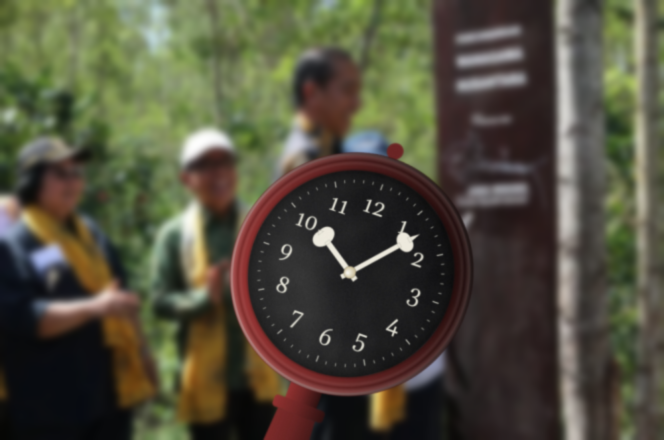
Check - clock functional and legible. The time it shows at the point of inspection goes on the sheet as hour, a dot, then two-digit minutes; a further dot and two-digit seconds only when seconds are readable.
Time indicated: 10.07
